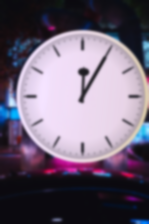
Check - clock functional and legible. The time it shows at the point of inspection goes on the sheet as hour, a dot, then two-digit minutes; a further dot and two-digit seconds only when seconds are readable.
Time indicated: 12.05
